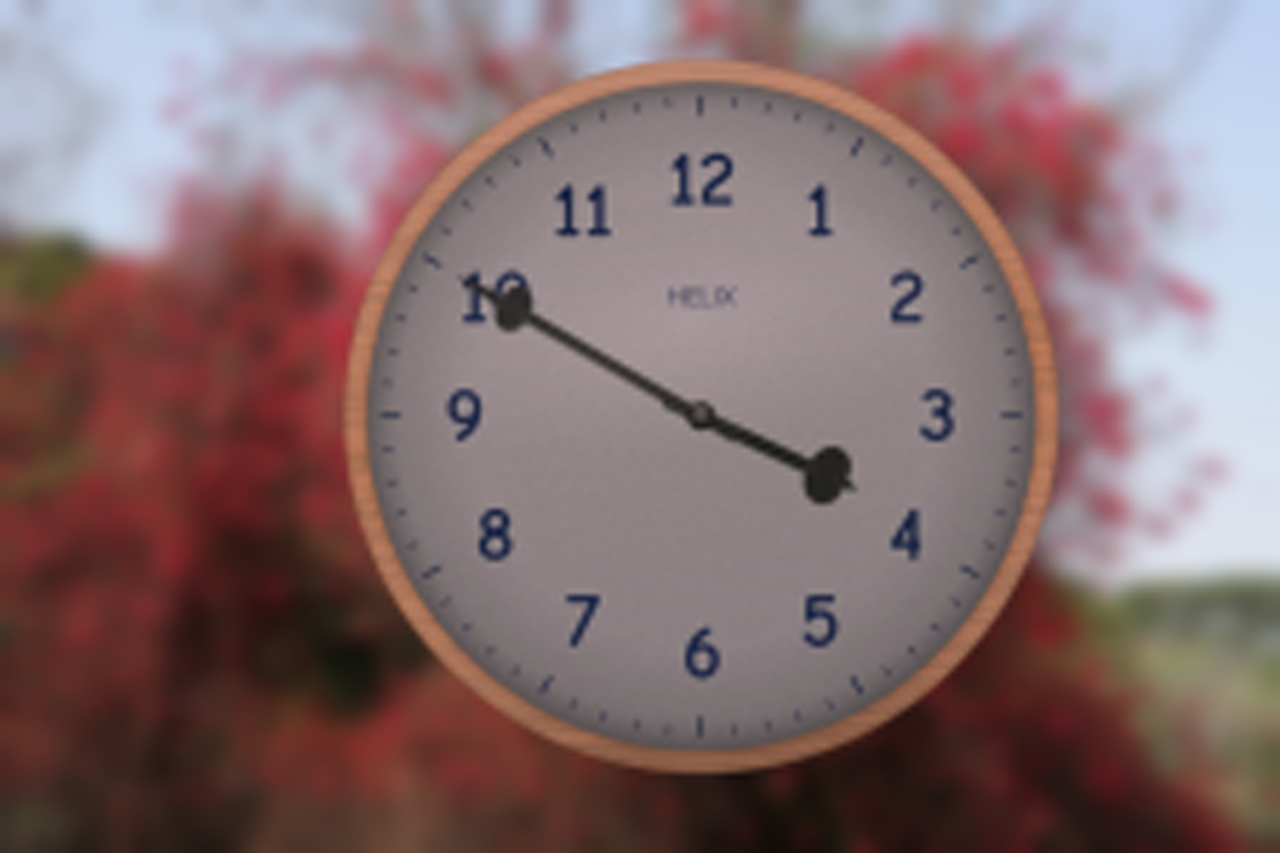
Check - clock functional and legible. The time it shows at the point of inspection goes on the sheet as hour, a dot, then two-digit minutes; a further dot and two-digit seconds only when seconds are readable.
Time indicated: 3.50
